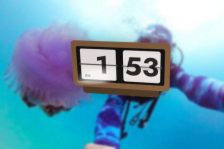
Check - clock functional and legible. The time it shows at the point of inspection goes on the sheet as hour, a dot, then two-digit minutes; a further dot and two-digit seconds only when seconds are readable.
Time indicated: 1.53
